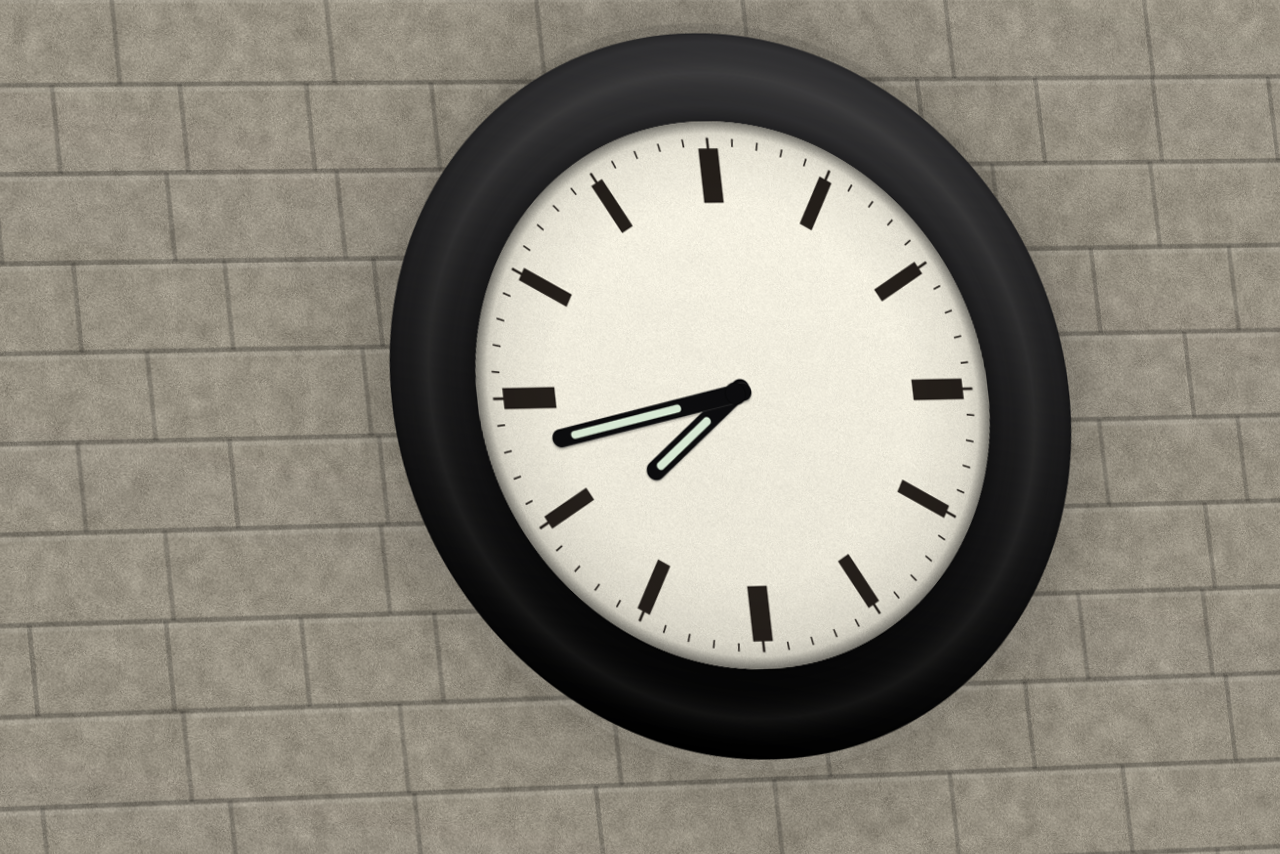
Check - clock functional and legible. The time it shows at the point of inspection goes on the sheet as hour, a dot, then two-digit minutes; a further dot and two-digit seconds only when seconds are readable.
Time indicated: 7.43
